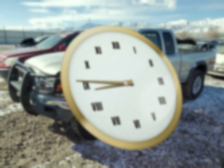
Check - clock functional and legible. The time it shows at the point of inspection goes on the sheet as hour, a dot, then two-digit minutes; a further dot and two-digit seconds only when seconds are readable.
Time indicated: 8.46
